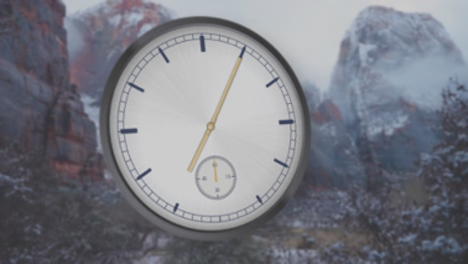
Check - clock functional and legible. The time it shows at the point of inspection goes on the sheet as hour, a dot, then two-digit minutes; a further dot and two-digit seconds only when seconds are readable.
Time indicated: 7.05
